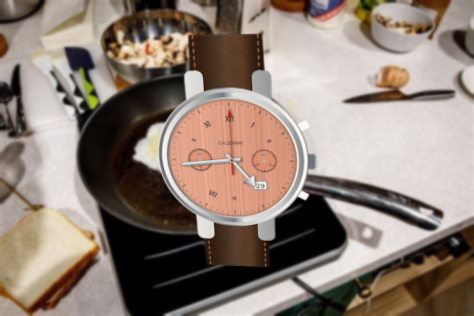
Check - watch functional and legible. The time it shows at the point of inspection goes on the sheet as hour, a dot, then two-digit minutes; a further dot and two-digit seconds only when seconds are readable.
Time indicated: 4.44
